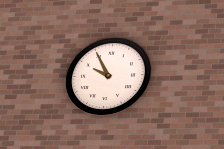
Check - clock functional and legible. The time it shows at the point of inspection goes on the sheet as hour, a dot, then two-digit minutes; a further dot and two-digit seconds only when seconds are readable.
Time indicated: 9.55
